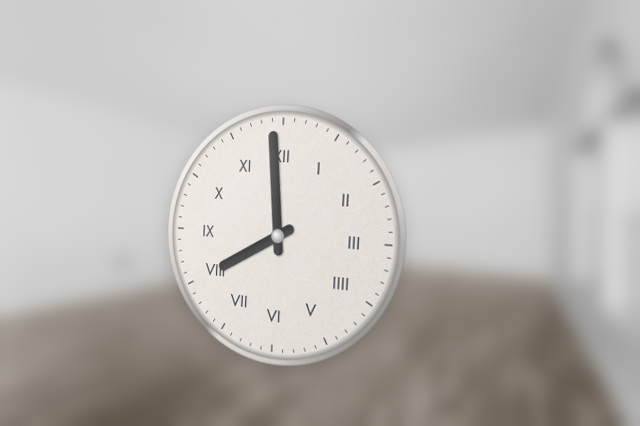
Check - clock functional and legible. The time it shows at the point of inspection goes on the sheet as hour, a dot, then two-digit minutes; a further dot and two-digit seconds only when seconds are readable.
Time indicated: 7.59
